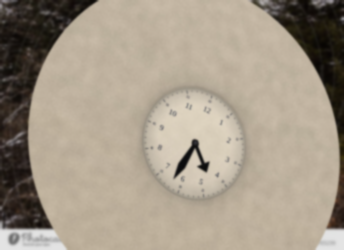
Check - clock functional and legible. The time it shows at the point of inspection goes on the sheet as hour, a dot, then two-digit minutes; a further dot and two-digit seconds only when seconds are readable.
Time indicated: 4.32
